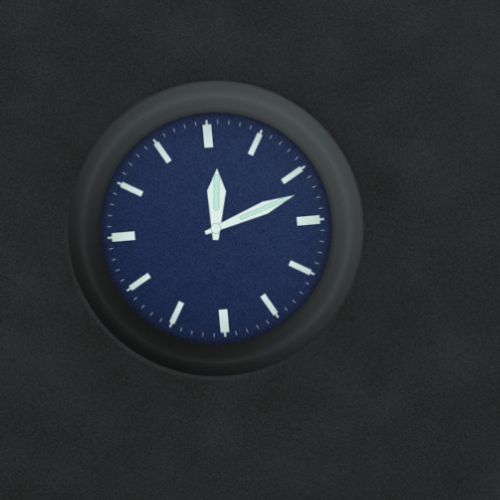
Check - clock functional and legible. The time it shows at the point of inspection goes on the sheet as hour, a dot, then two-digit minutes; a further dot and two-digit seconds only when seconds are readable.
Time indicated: 12.12
